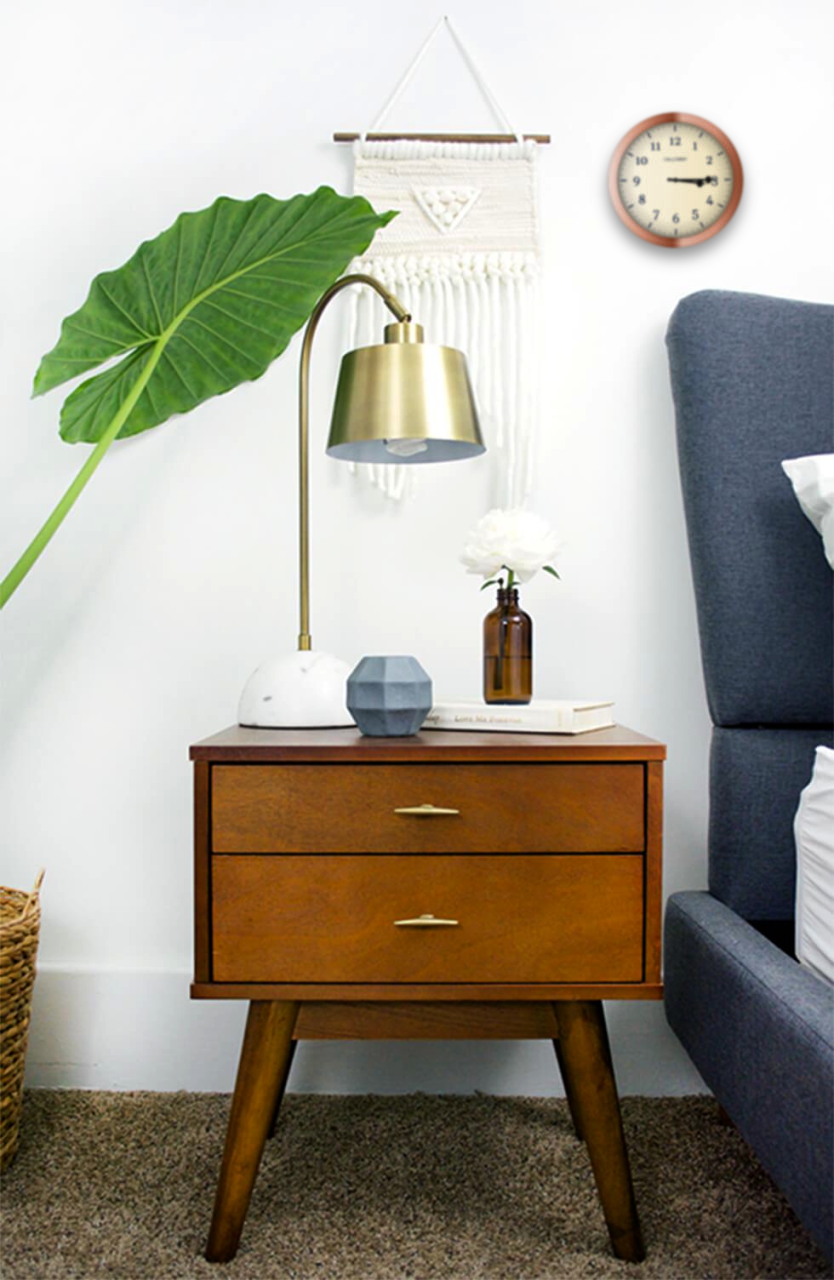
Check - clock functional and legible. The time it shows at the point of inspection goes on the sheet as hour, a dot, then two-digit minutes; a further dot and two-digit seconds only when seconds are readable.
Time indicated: 3.15
